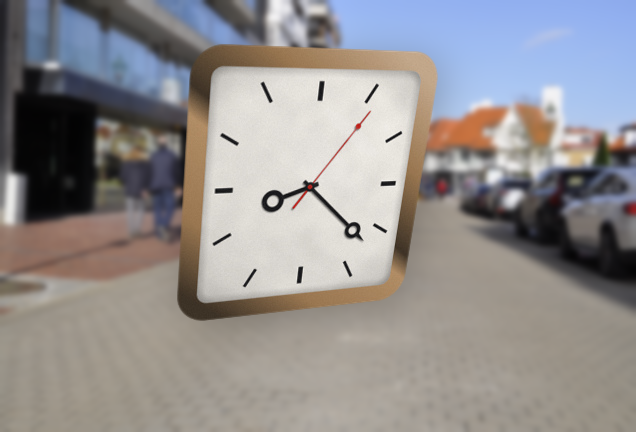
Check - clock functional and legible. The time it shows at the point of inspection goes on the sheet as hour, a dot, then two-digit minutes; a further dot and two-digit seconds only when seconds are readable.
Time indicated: 8.22.06
